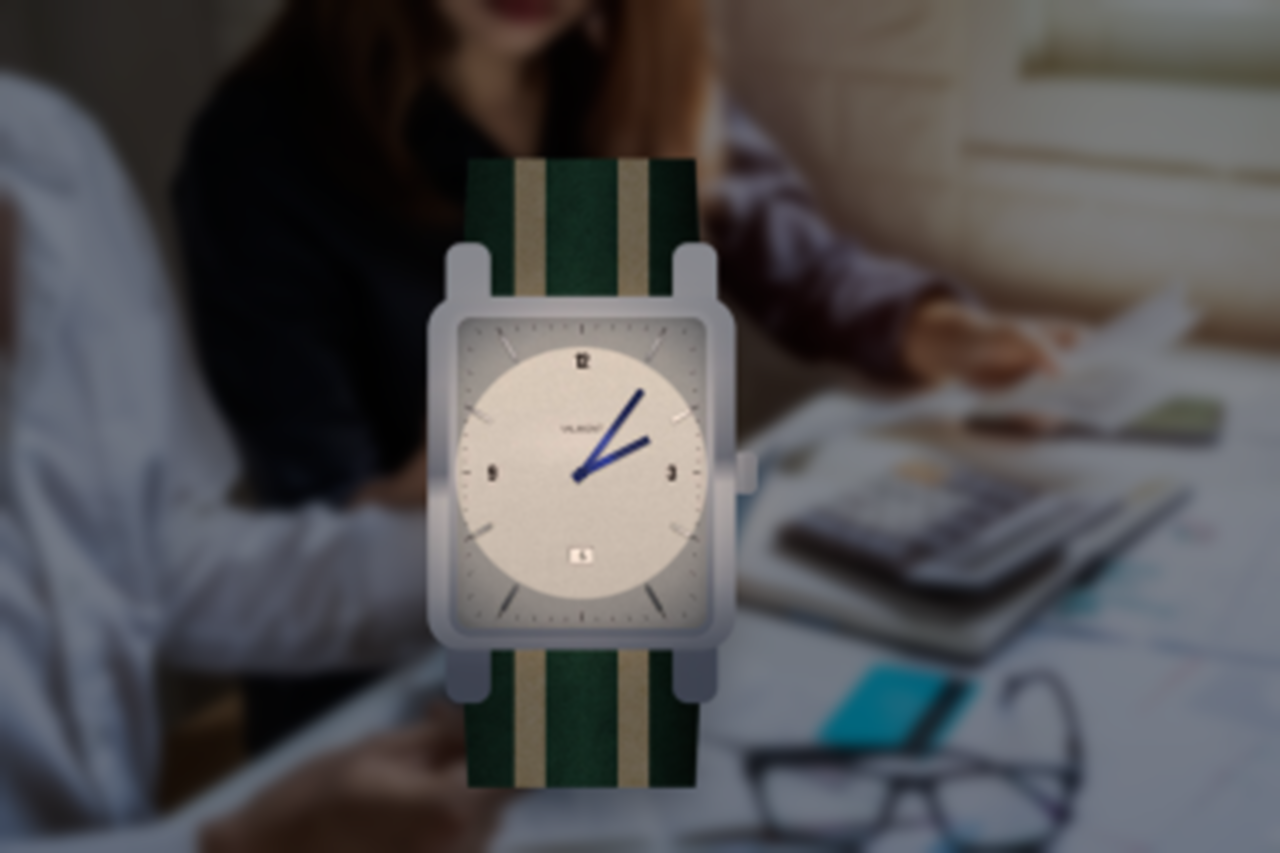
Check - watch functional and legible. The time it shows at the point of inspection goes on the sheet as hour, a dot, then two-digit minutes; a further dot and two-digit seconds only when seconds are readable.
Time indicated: 2.06
